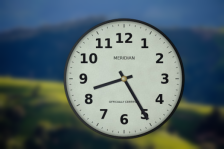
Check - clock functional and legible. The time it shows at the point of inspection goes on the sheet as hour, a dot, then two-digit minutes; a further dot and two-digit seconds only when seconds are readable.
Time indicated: 8.25
